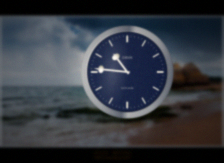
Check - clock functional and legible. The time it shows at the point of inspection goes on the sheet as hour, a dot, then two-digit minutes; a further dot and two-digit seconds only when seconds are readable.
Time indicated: 10.46
